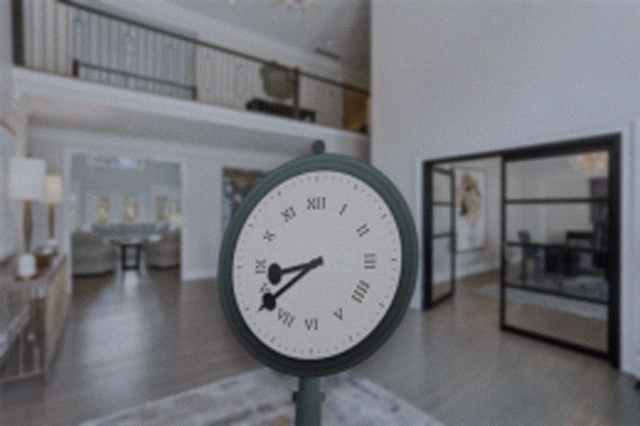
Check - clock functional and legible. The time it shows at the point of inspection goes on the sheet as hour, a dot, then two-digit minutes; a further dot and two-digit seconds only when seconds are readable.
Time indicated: 8.39
